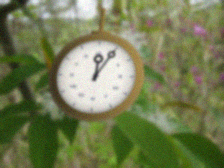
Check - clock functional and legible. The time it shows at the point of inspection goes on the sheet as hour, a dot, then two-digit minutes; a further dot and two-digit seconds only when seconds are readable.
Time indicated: 12.05
